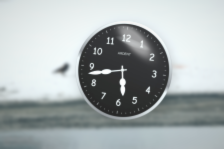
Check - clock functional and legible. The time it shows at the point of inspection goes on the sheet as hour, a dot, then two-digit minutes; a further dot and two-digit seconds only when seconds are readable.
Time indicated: 5.43
